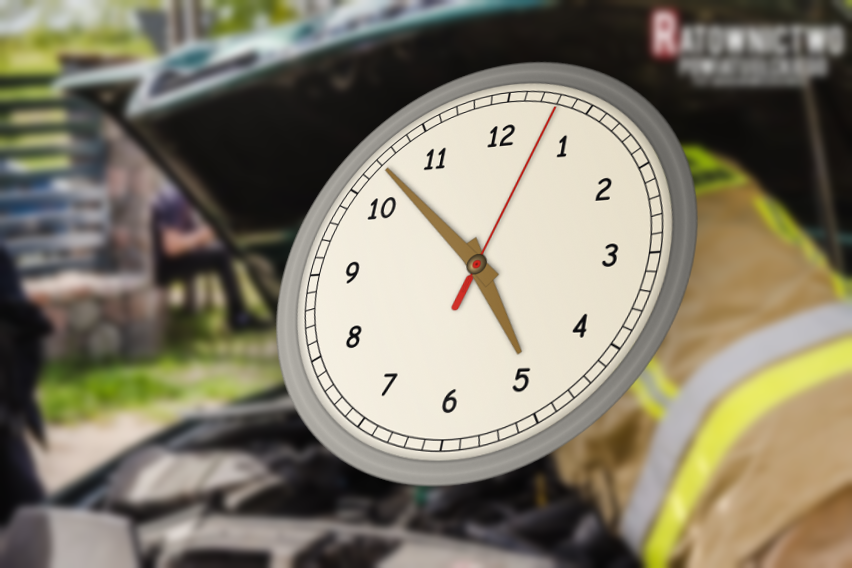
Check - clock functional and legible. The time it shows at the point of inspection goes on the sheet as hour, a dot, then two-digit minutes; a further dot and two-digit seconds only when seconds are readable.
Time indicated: 4.52.03
